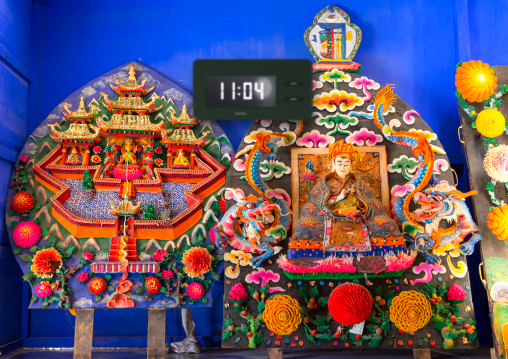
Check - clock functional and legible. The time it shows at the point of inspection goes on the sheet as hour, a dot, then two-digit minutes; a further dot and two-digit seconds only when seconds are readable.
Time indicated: 11.04
